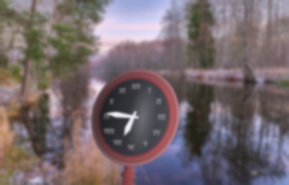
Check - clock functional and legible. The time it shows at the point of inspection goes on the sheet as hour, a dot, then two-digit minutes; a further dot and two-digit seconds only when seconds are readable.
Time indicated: 6.46
